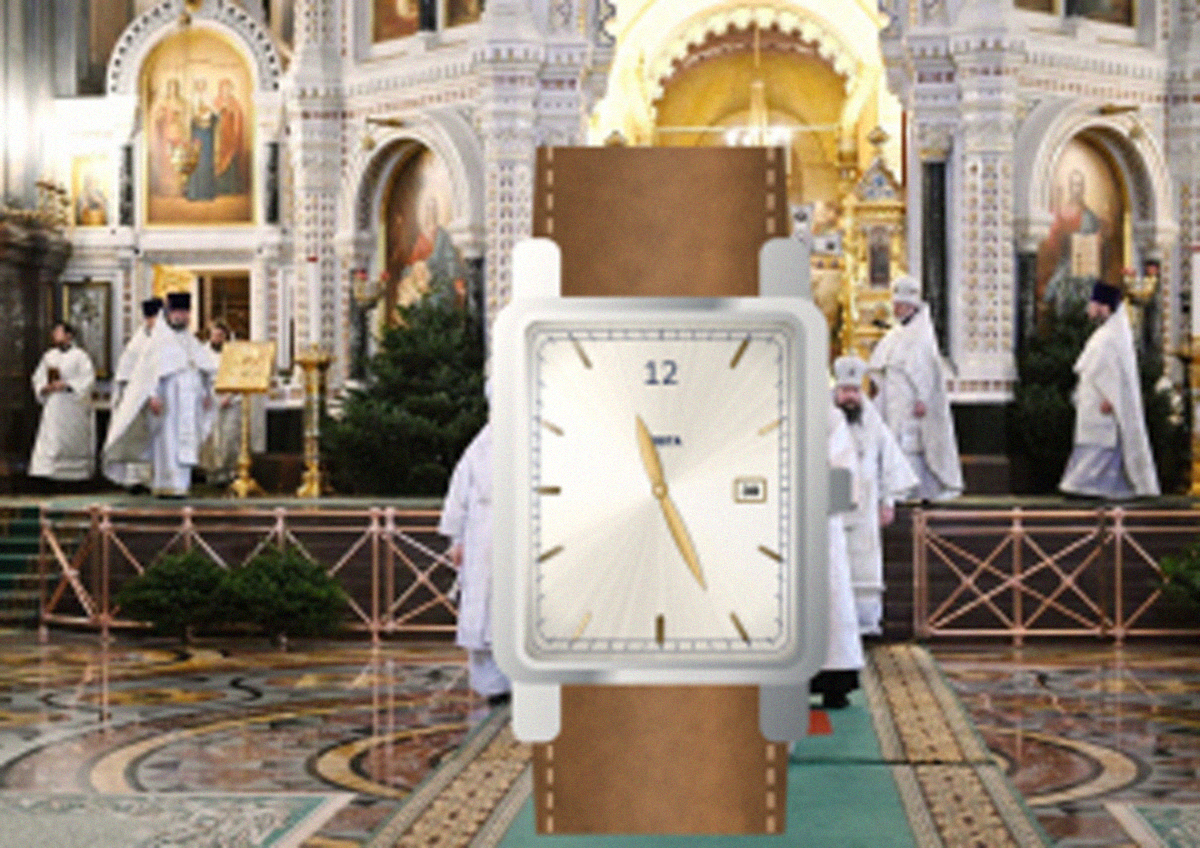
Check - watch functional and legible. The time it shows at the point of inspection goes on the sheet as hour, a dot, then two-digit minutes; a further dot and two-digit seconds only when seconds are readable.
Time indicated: 11.26
